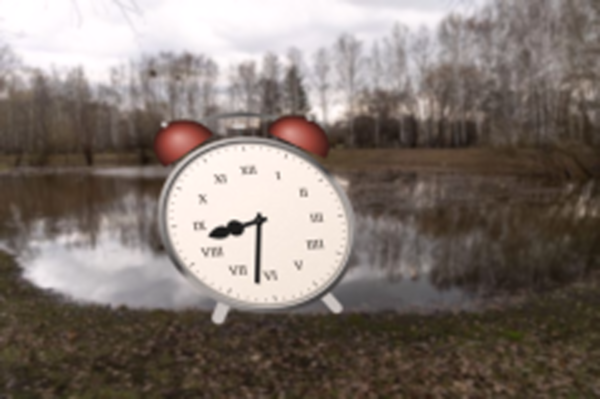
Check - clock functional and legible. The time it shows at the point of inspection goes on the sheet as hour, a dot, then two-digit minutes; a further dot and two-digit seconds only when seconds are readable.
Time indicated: 8.32
